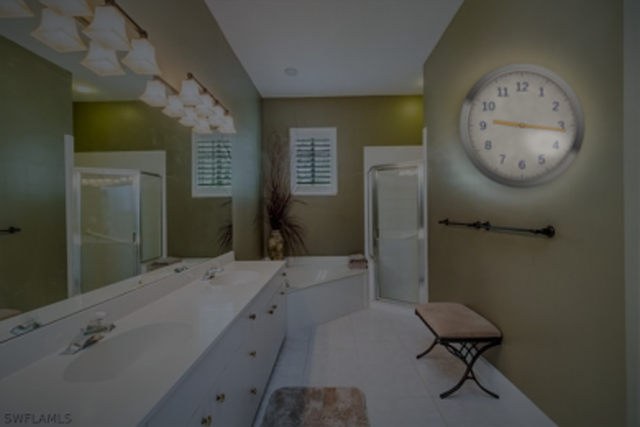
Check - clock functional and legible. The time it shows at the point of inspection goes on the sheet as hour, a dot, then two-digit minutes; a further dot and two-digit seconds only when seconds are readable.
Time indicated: 9.16
